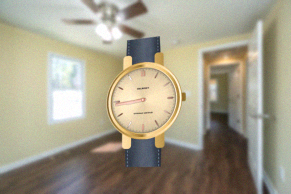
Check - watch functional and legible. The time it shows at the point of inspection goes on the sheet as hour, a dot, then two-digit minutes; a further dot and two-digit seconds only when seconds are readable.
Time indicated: 8.44
